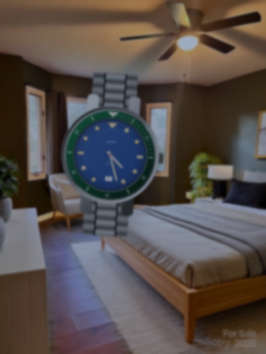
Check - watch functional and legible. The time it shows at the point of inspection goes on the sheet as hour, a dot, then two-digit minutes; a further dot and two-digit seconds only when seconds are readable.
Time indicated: 4.27
